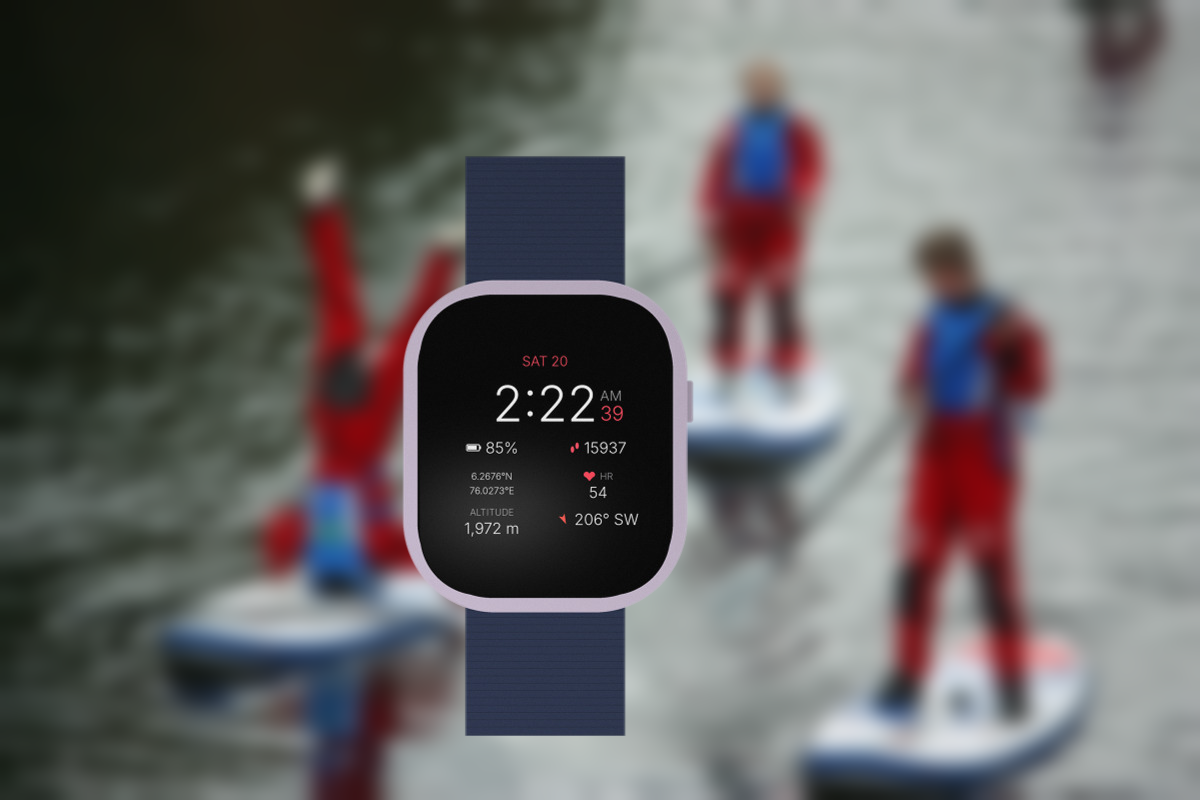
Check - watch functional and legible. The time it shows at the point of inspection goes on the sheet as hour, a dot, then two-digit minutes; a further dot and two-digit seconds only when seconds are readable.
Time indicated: 2.22.39
